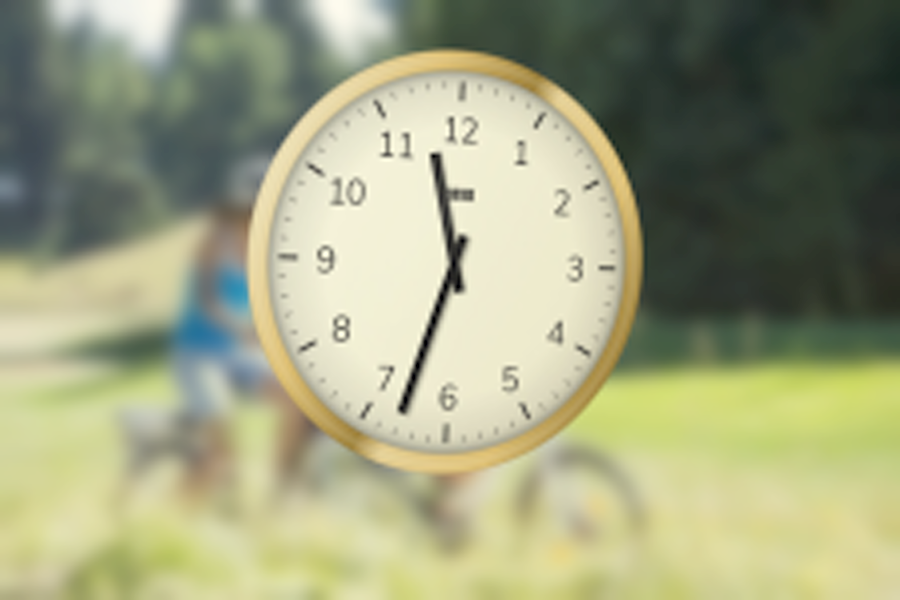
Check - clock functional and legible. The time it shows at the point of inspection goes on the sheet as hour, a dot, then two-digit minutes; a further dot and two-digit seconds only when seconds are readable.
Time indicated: 11.33
